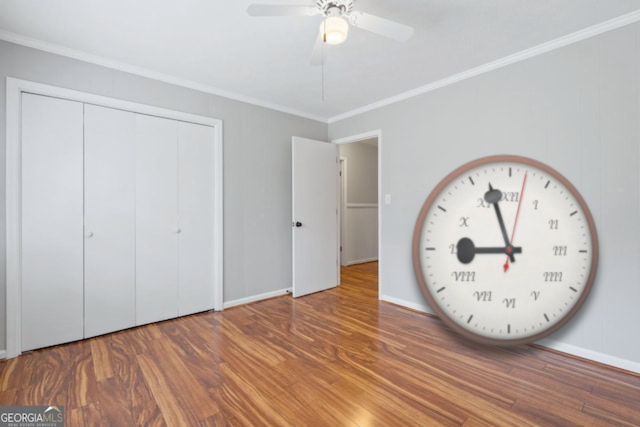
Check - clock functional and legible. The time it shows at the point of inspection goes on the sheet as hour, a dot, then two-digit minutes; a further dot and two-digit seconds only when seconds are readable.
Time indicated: 8.57.02
